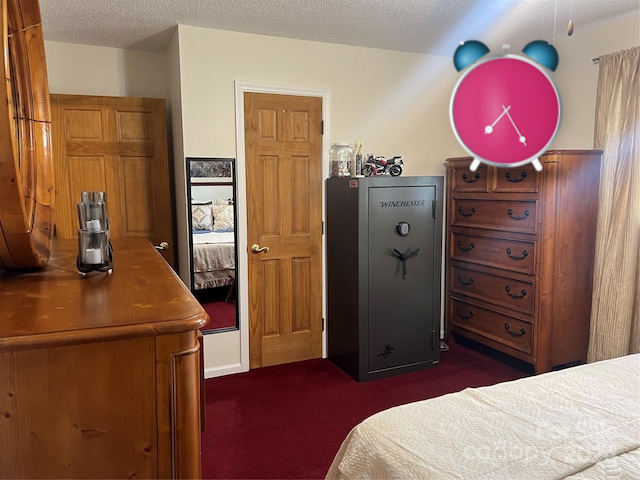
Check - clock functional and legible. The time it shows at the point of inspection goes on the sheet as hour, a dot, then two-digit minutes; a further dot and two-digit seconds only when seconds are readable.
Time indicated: 7.25
